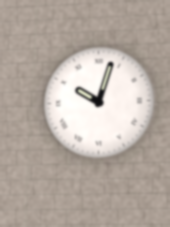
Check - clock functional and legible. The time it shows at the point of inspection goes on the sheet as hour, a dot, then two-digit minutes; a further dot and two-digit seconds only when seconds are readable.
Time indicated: 10.03
